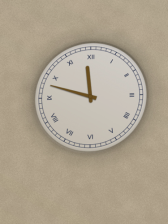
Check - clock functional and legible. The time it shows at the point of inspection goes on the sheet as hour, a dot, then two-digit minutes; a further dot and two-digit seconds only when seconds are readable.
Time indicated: 11.48
